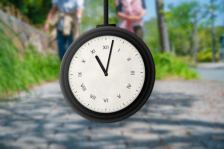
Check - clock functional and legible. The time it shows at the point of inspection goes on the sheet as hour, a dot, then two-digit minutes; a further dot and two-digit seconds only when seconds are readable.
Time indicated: 11.02
